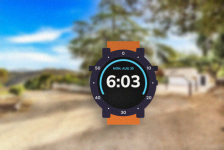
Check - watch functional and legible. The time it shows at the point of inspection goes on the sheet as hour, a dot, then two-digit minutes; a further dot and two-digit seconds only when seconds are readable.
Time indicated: 6.03
